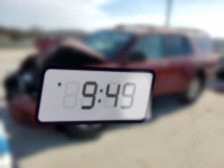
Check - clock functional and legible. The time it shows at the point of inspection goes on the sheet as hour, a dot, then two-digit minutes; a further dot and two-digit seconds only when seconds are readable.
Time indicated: 9.49
